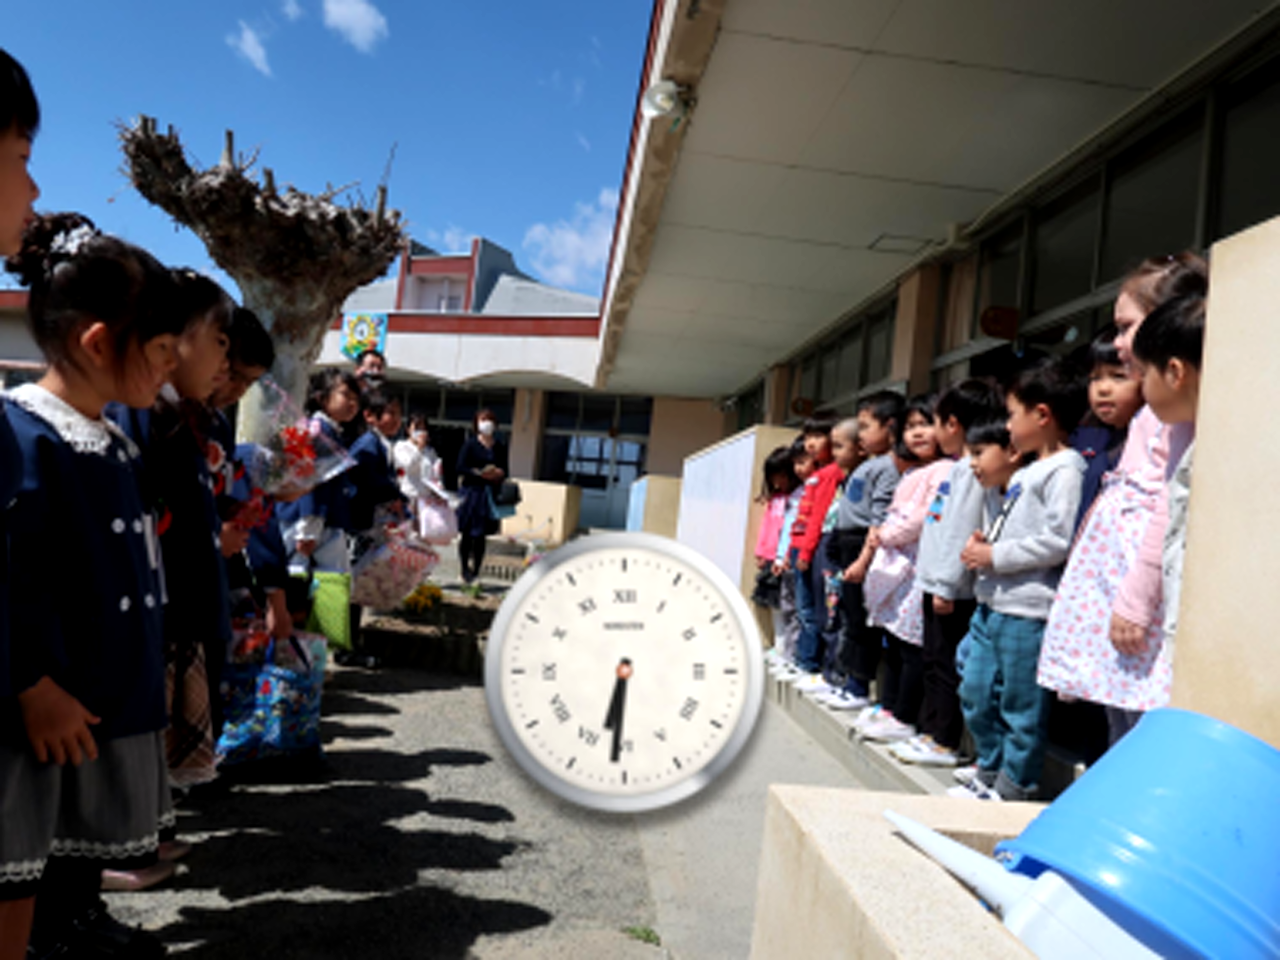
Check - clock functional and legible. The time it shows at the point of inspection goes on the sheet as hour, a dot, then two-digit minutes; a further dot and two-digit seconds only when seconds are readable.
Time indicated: 6.31
